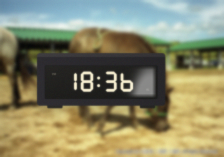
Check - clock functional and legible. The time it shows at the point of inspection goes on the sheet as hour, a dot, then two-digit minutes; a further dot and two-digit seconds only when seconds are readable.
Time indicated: 18.36
